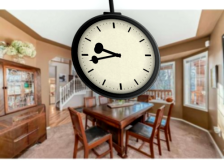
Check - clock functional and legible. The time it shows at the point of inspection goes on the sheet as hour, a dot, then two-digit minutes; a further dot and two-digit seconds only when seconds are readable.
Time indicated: 9.43
